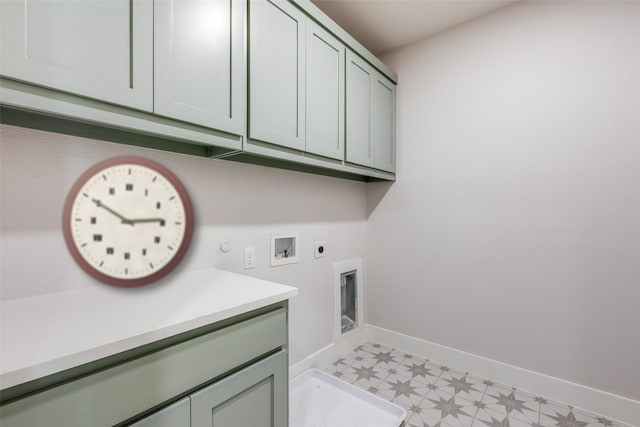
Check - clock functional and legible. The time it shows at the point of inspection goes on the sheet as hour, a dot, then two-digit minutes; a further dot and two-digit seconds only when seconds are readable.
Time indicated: 2.50
